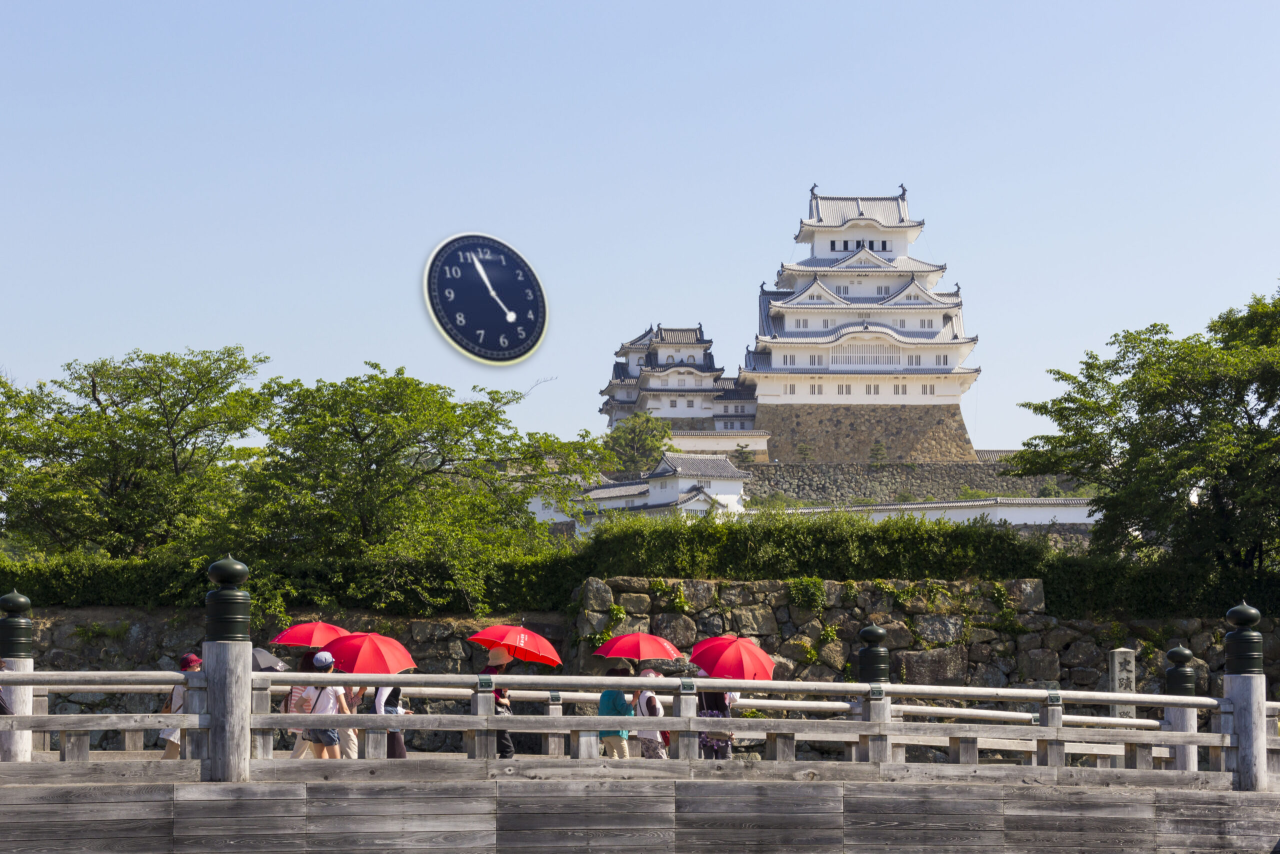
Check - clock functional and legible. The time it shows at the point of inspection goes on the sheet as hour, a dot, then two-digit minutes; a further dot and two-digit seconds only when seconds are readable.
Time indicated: 4.57
